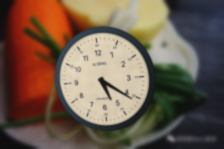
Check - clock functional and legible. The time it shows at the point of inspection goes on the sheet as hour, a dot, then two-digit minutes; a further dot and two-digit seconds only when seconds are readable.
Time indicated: 5.21
